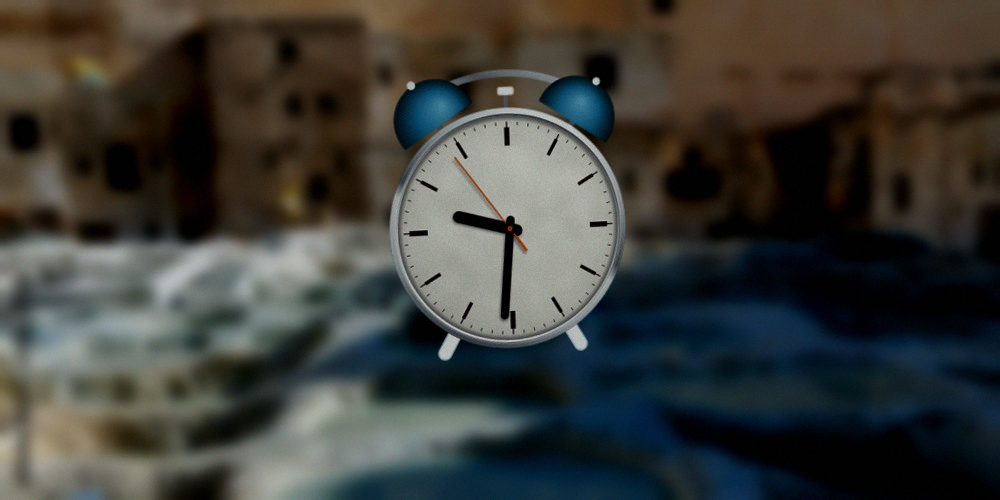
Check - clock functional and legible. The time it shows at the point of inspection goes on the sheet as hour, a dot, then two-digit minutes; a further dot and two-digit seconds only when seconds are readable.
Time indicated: 9.30.54
